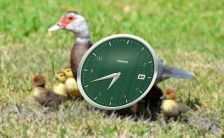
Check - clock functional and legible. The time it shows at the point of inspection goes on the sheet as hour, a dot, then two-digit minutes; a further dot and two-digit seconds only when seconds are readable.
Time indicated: 6.41
